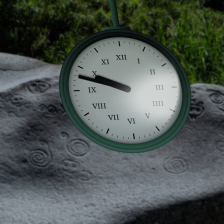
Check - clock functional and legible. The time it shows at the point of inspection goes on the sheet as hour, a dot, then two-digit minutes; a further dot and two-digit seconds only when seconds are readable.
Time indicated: 9.48
